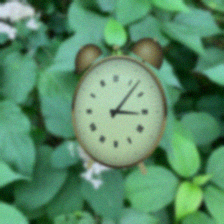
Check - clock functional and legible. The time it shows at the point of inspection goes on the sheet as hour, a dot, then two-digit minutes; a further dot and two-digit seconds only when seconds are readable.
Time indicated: 3.07
